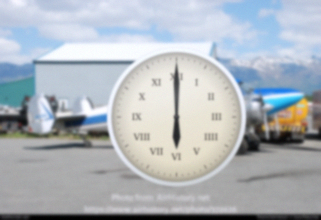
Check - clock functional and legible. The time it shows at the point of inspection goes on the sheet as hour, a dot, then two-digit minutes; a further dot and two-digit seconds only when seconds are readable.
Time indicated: 6.00
